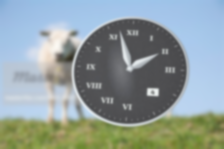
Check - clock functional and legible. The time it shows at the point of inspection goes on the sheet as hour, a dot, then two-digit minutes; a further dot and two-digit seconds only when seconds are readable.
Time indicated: 1.57
